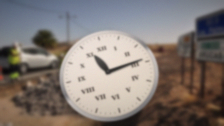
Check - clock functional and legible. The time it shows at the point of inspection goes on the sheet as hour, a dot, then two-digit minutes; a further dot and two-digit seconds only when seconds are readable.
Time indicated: 11.14
